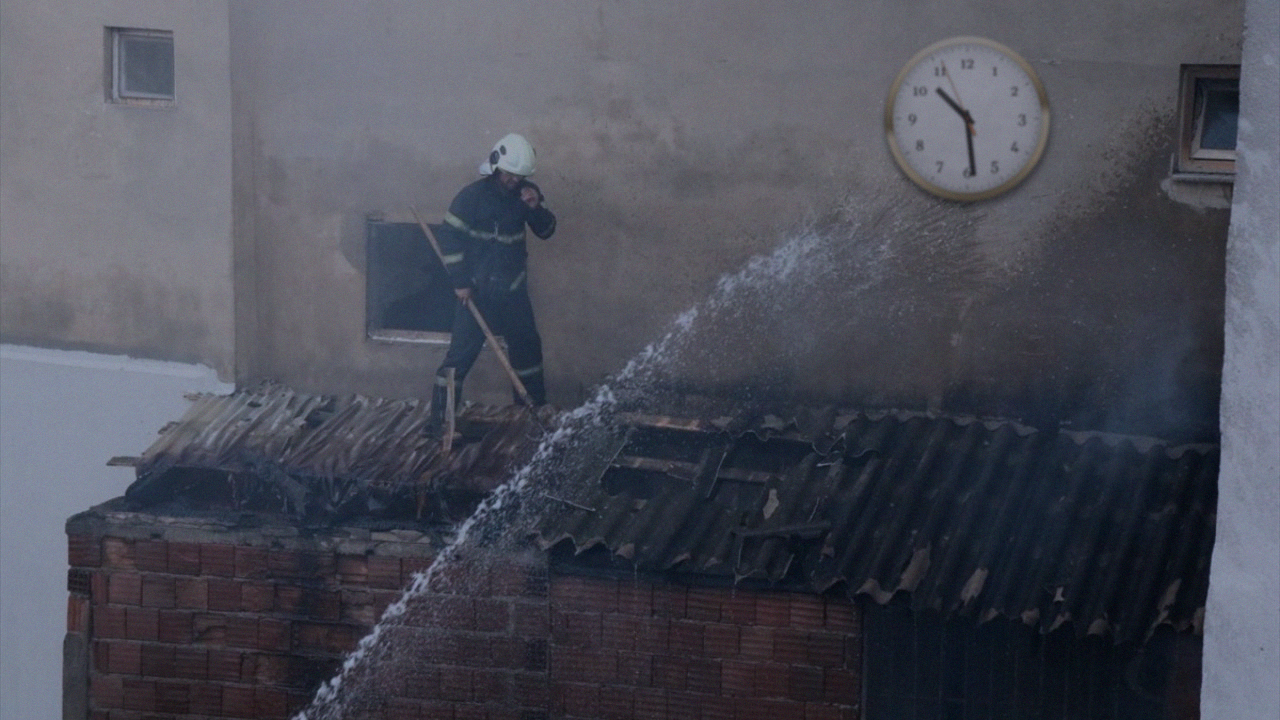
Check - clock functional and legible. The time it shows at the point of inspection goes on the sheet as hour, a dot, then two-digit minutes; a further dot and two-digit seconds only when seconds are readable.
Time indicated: 10.28.56
